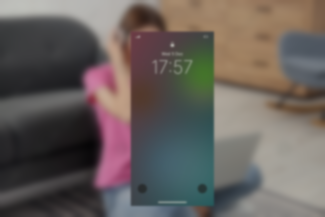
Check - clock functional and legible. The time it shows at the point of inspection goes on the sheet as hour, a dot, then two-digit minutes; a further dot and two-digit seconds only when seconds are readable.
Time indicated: 17.57
